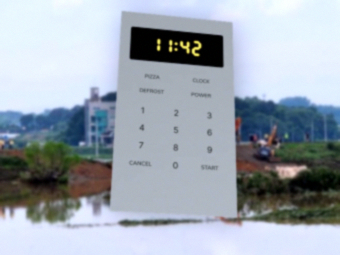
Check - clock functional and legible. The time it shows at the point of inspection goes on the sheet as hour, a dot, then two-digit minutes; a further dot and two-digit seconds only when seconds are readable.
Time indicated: 11.42
